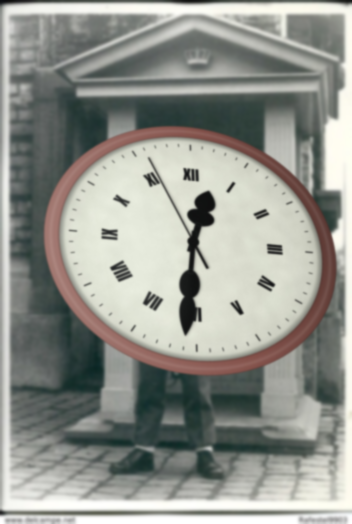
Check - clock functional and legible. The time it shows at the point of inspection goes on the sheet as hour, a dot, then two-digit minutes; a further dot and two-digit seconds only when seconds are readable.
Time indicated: 12.30.56
